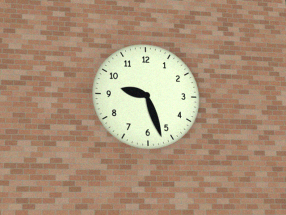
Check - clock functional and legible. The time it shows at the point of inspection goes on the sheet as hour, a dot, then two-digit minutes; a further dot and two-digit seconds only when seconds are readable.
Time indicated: 9.27
